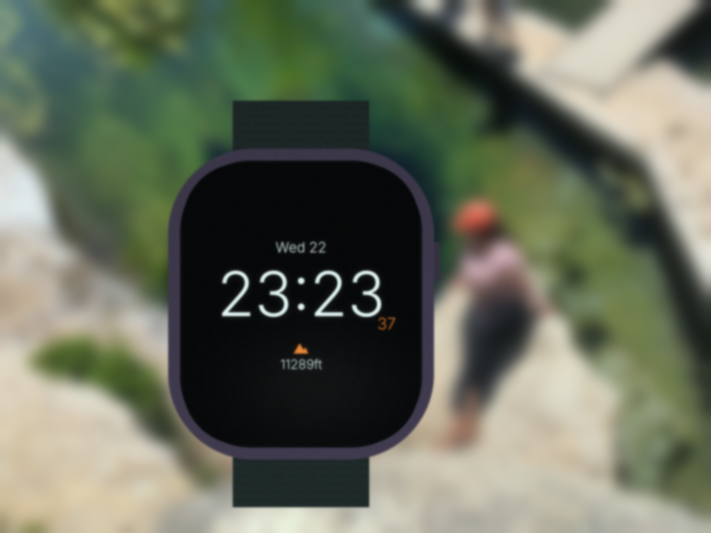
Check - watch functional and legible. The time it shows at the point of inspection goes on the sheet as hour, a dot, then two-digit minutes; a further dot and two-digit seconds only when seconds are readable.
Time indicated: 23.23.37
